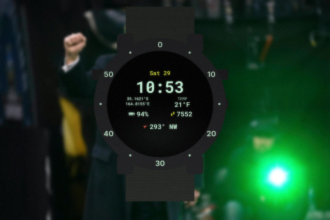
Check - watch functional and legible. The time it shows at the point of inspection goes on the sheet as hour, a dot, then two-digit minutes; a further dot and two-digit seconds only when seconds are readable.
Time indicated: 10.53
